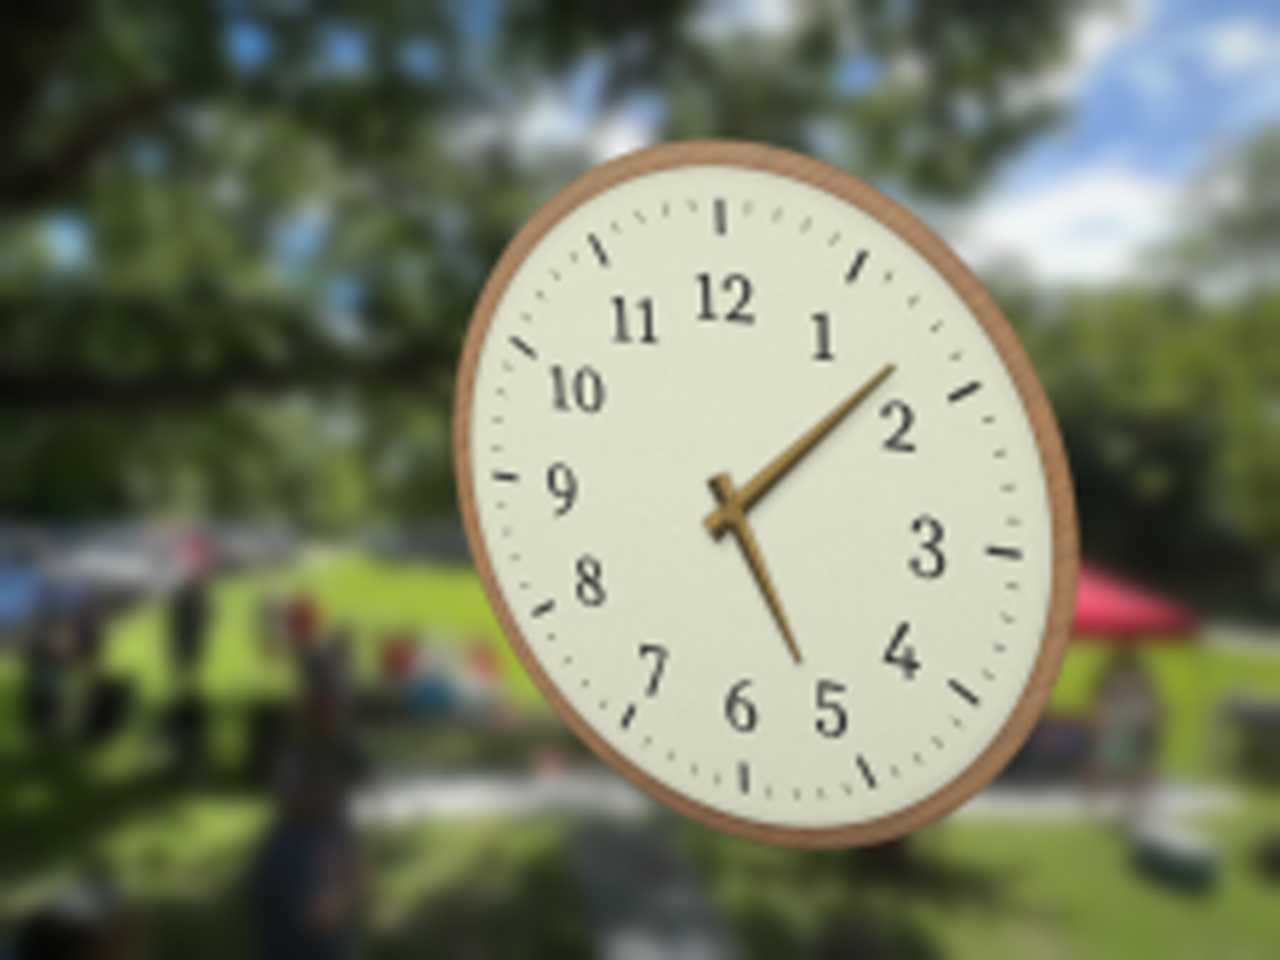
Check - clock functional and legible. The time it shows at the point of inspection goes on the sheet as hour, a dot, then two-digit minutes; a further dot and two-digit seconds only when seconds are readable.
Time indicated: 5.08
